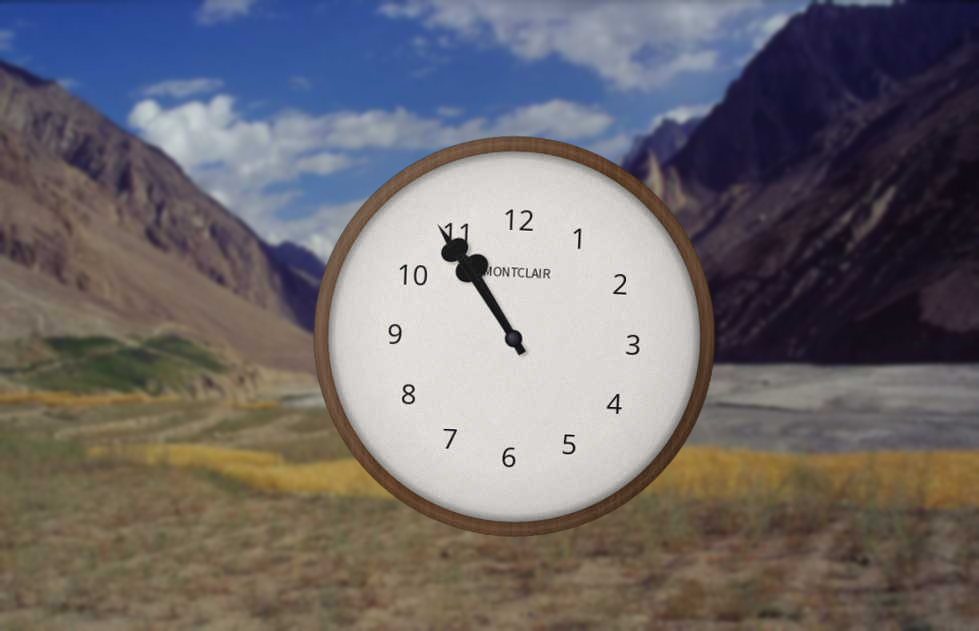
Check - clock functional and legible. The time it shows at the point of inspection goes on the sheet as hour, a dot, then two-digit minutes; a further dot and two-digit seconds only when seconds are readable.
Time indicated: 10.54
